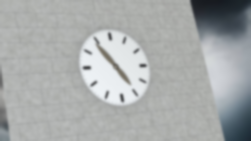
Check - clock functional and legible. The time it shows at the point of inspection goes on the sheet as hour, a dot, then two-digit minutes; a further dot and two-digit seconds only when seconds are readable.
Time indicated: 4.54
